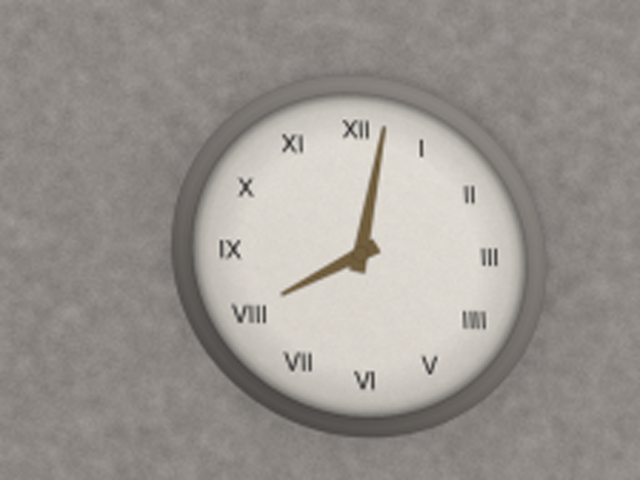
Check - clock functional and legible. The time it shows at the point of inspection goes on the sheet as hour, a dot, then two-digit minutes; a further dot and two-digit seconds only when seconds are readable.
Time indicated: 8.02
